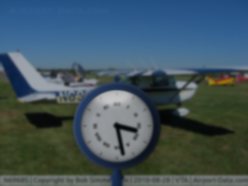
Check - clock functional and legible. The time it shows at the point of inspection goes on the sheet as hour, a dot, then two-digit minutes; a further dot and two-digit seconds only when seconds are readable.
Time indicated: 3.28
